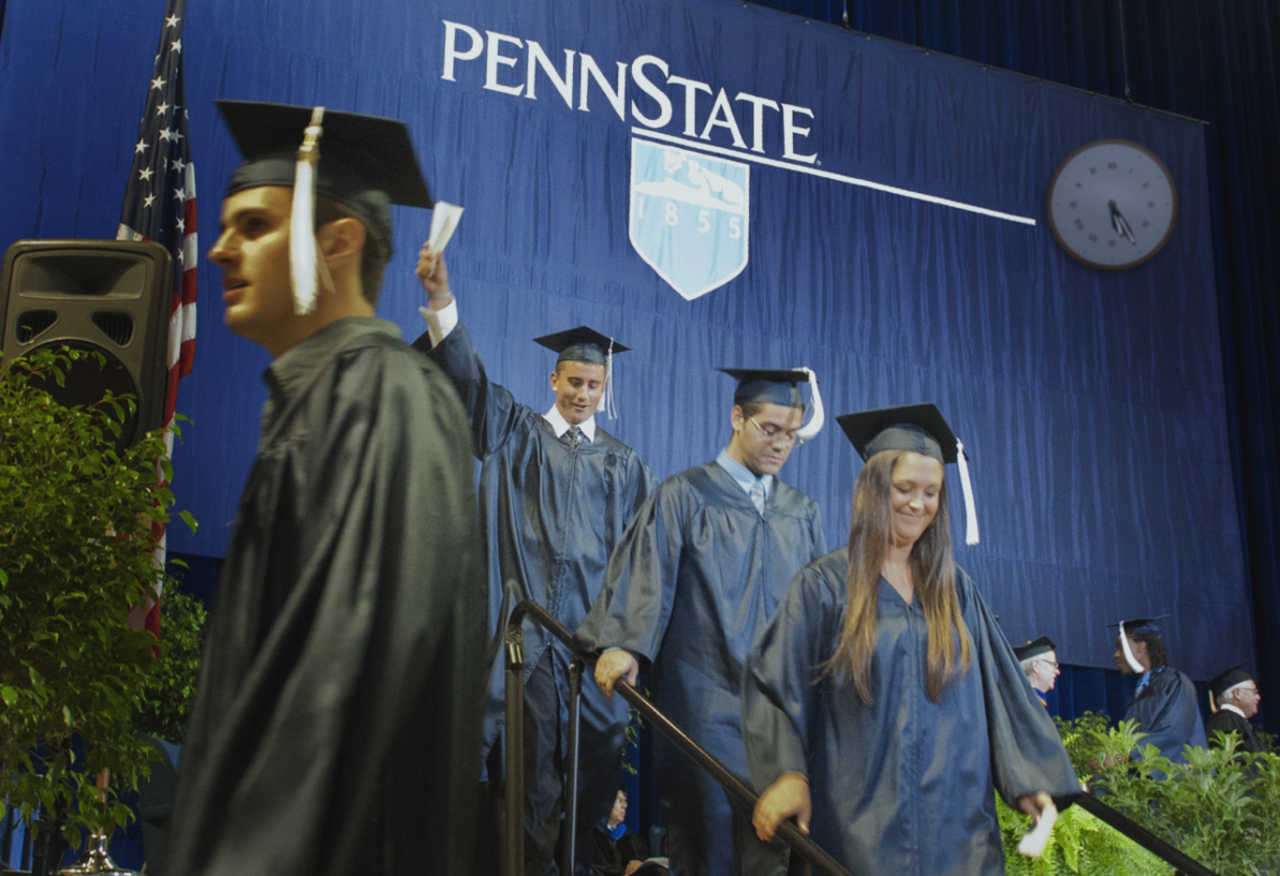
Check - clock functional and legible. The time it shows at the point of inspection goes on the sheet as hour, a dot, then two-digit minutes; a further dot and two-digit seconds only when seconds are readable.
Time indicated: 5.25
